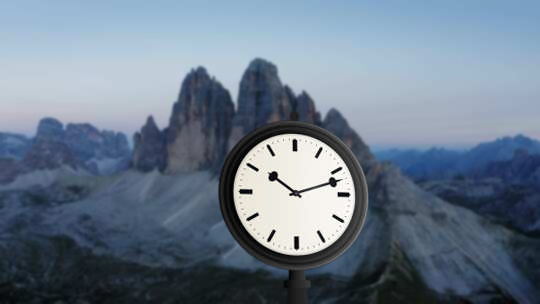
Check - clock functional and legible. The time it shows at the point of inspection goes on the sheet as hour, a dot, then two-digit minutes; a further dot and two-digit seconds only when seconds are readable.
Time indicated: 10.12
